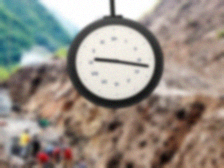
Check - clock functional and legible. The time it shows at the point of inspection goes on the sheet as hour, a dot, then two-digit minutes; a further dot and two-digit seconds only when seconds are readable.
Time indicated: 9.17
